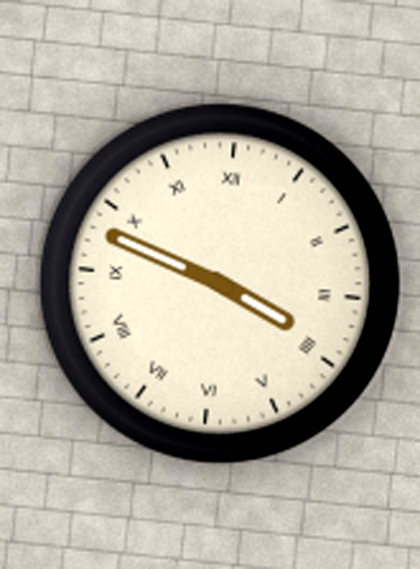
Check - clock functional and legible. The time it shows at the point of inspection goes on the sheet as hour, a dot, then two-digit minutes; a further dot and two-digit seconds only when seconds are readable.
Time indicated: 3.48
